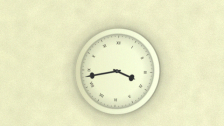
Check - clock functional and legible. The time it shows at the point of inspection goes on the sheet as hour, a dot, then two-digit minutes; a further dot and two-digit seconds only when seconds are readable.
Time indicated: 3.43
